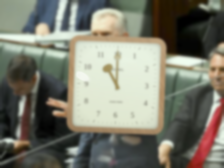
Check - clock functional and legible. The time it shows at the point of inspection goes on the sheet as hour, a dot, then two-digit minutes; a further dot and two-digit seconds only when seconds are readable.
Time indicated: 11.00
